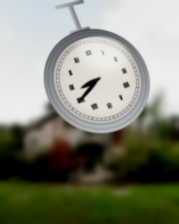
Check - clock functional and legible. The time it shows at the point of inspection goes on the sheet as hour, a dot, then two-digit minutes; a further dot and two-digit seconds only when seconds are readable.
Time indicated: 8.40
